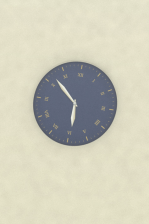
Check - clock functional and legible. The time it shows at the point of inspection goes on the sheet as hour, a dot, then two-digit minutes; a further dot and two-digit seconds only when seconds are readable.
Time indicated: 5.52
